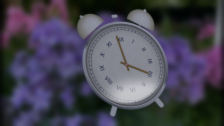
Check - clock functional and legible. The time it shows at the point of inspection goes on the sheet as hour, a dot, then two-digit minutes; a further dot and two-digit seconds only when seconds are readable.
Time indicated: 3.59
